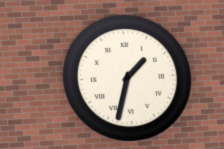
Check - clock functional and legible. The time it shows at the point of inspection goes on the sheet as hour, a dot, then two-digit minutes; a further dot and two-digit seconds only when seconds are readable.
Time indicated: 1.33
